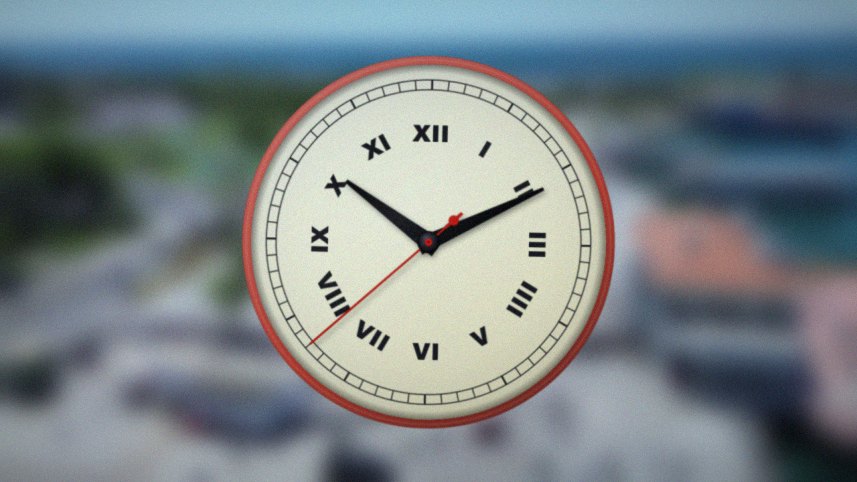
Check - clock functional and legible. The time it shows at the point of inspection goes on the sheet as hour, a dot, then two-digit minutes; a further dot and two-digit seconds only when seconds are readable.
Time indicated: 10.10.38
